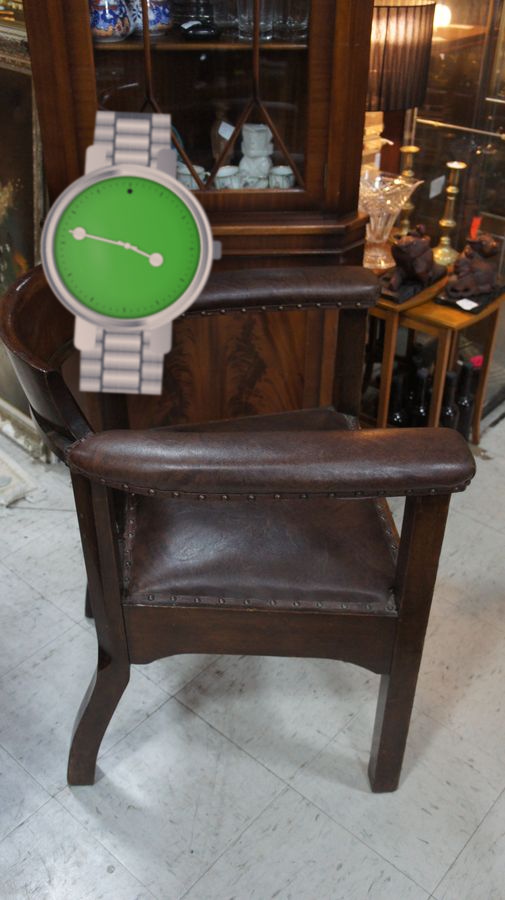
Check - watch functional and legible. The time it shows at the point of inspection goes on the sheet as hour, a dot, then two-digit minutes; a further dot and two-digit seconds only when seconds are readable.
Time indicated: 3.47
